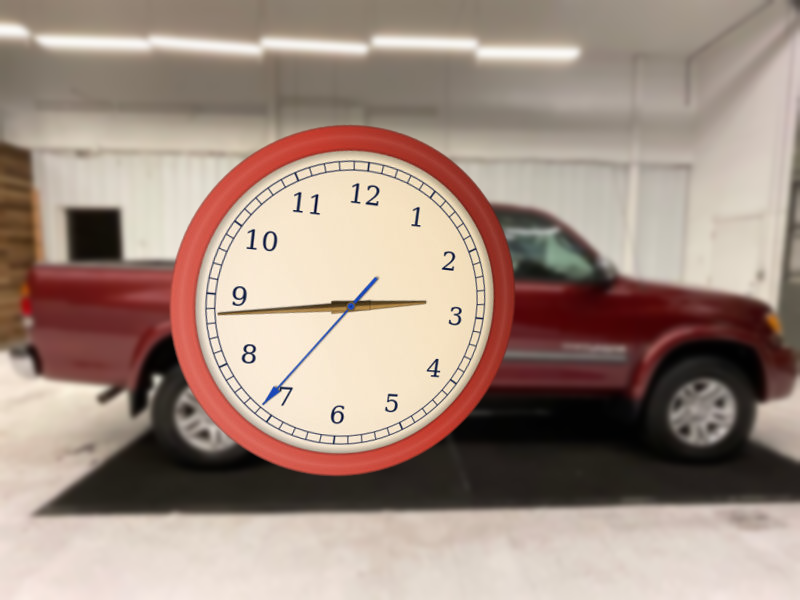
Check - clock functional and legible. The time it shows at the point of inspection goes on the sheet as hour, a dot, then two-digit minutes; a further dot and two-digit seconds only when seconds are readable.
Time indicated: 2.43.36
